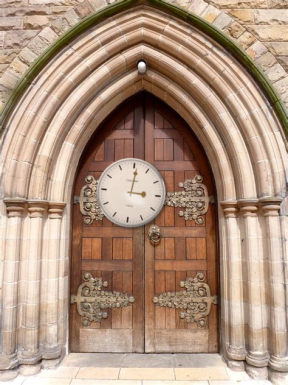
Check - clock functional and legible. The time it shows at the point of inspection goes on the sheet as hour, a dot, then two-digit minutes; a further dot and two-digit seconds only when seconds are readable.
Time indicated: 3.01
